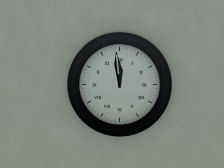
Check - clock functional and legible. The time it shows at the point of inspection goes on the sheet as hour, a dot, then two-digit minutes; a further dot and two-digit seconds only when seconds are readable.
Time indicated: 11.59
